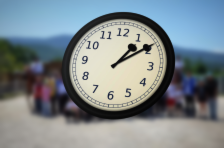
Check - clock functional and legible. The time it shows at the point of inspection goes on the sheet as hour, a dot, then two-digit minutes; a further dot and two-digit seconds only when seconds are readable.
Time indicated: 1.09
